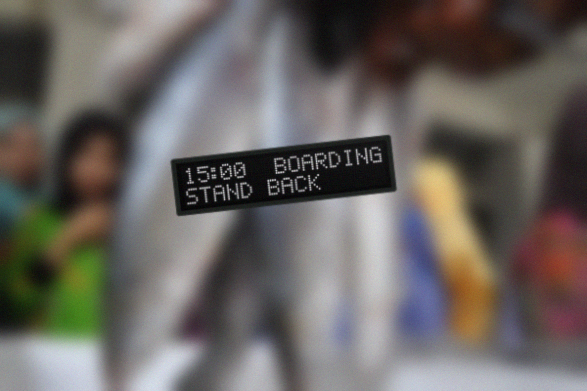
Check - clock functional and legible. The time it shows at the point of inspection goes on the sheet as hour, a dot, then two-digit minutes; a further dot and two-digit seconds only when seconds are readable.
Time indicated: 15.00
